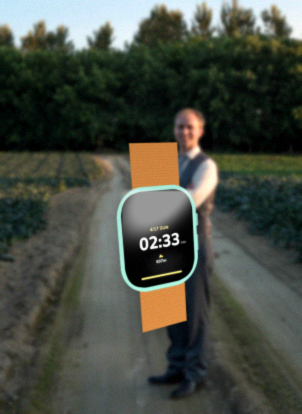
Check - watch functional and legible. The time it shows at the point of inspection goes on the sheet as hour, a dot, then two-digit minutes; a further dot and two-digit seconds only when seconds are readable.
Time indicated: 2.33
